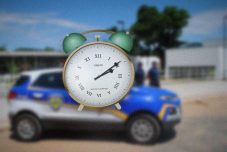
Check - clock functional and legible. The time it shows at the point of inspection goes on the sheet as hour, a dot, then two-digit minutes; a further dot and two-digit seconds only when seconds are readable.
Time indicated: 2.09
